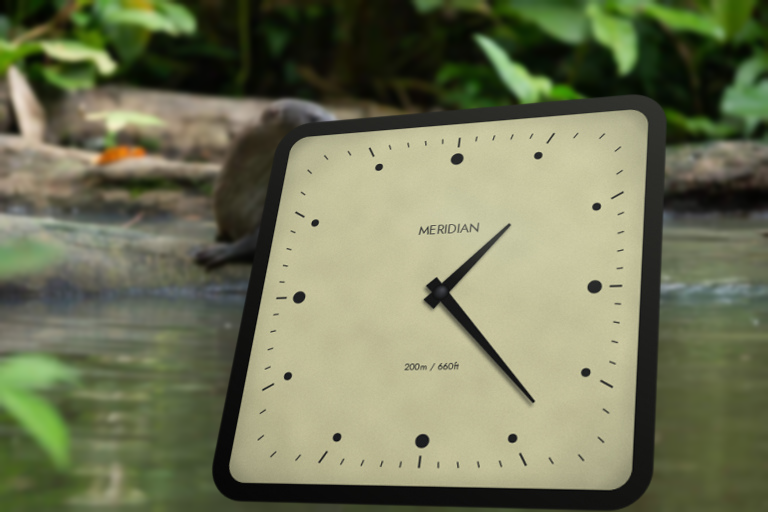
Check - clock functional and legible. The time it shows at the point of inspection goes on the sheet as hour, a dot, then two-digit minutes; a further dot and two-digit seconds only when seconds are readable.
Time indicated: 1.23
